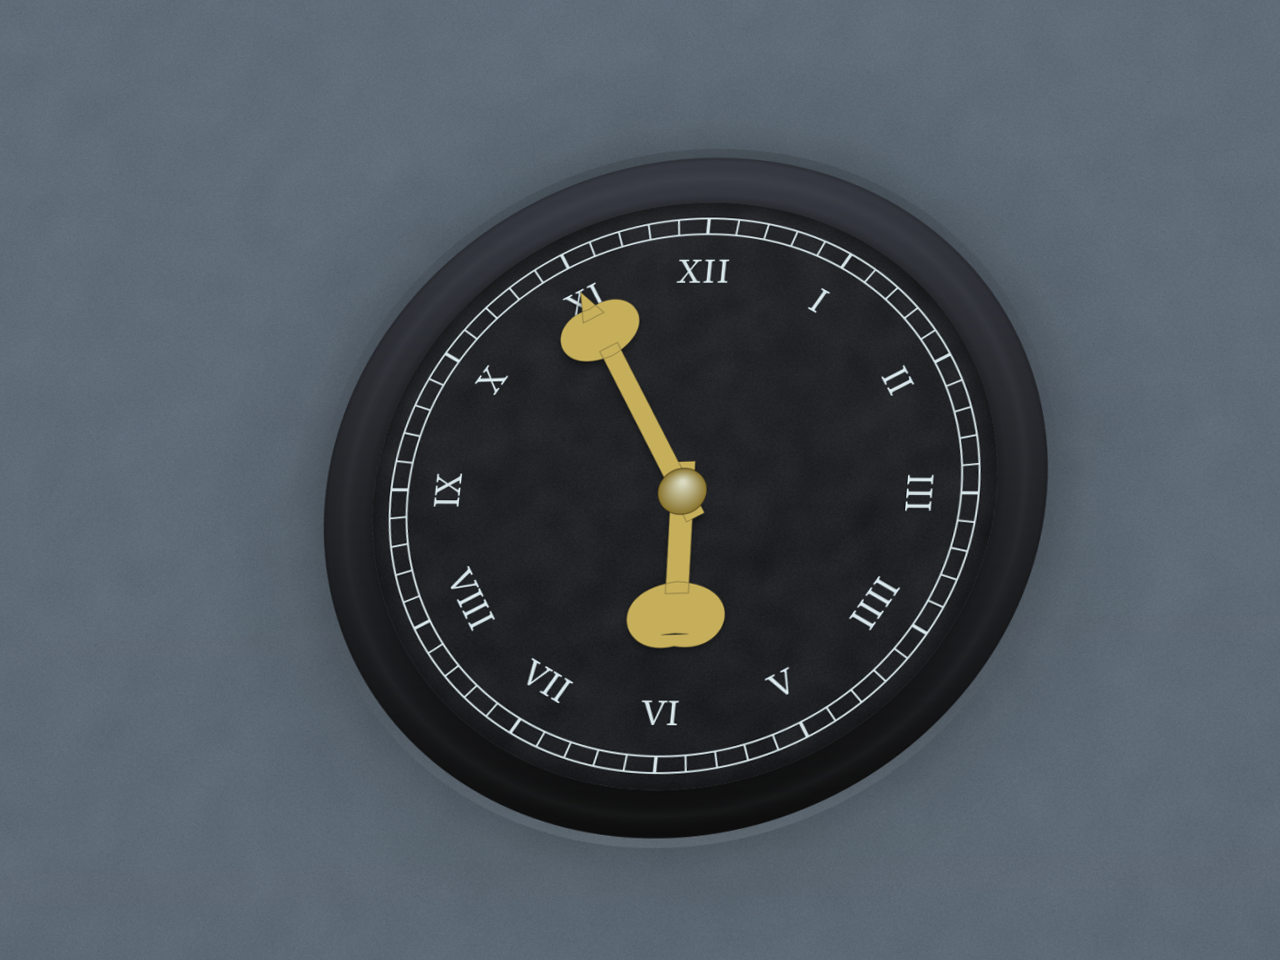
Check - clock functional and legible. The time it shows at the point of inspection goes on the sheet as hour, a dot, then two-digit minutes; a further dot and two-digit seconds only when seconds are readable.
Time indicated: 5.55
